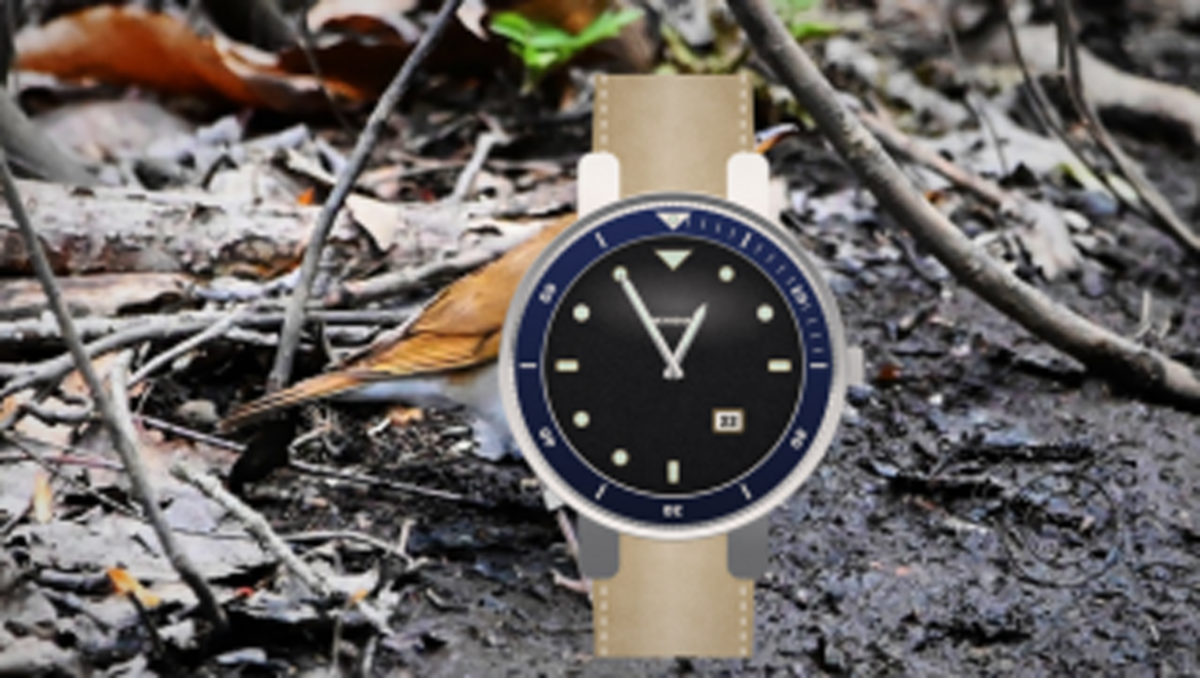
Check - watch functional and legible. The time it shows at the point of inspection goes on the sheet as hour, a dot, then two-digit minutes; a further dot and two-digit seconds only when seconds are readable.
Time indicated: 12.55
